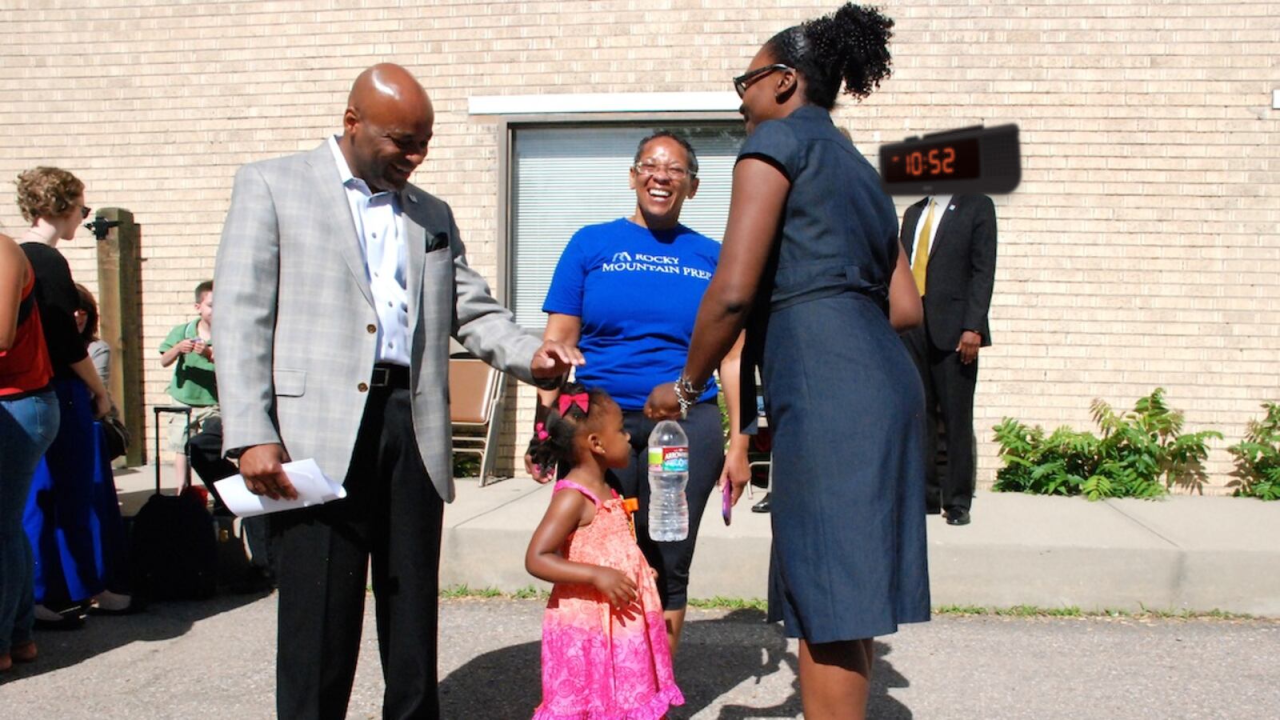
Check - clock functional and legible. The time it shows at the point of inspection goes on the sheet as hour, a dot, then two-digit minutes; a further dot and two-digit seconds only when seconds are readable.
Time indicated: 10.52
